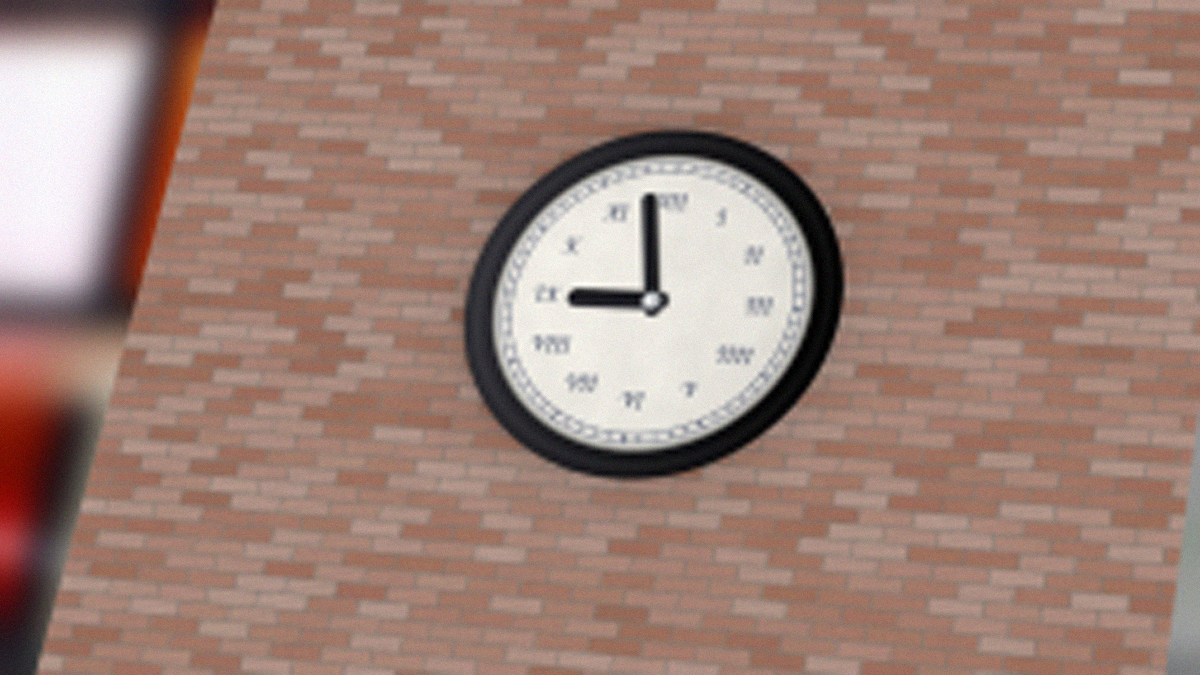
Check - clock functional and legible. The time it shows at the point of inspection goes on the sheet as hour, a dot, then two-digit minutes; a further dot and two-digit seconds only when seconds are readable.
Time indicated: 8.58
